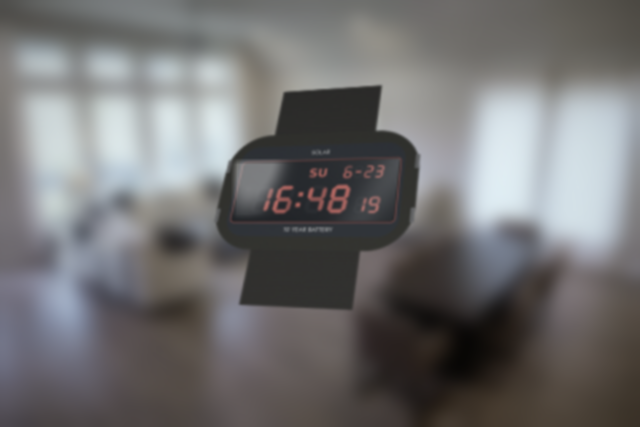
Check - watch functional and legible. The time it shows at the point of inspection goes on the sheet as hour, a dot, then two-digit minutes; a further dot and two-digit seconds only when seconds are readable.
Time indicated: 16.48.19
